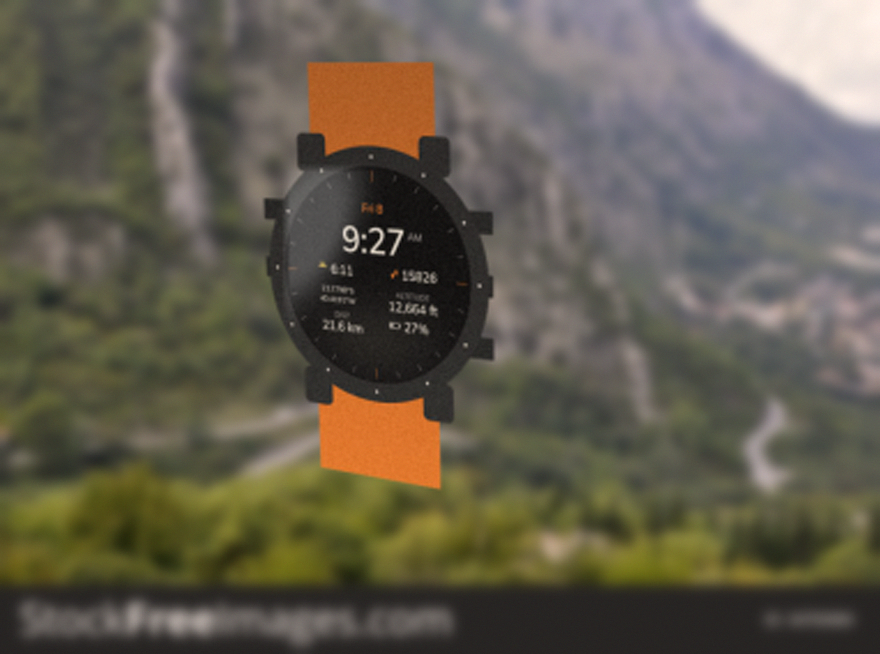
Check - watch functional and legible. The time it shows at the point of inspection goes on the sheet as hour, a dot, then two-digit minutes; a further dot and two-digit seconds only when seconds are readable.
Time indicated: 9.27
